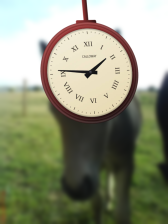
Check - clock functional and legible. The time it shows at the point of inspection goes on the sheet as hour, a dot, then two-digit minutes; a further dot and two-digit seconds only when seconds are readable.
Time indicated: 1.46
